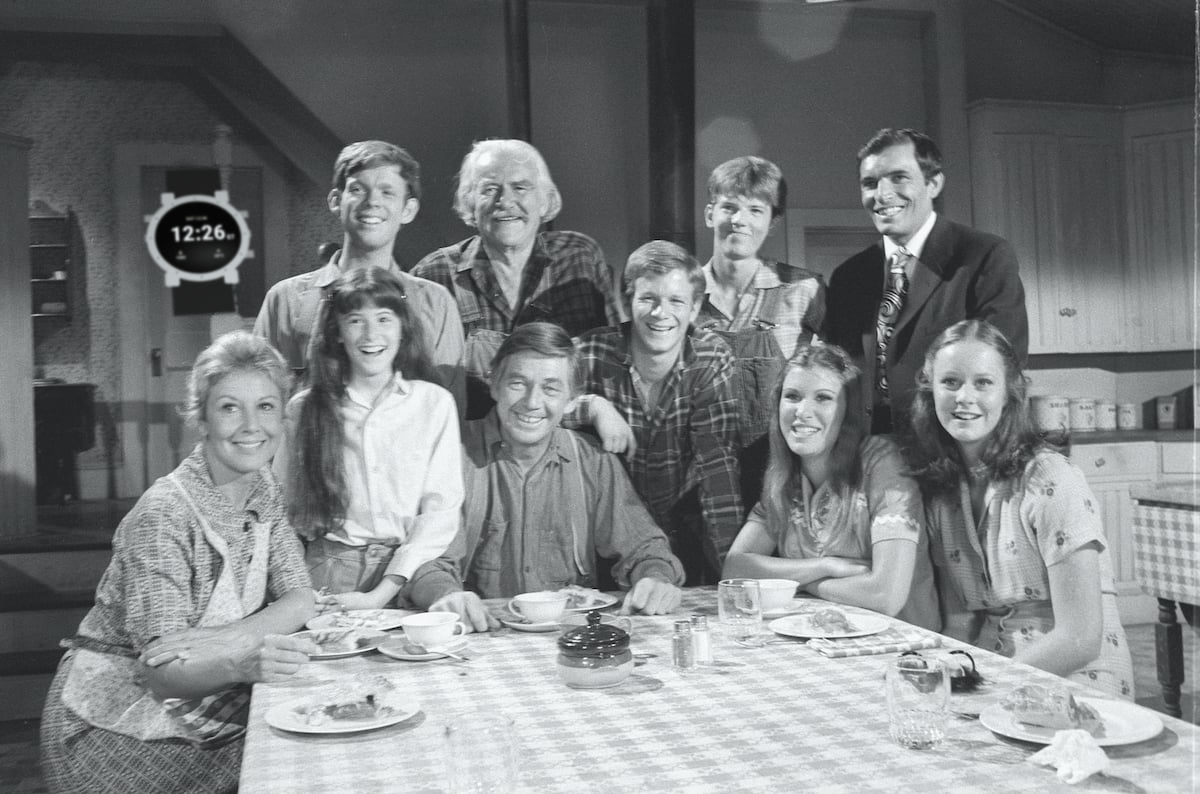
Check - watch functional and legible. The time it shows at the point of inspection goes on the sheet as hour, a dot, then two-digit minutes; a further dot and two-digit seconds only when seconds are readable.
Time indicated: 12.26
